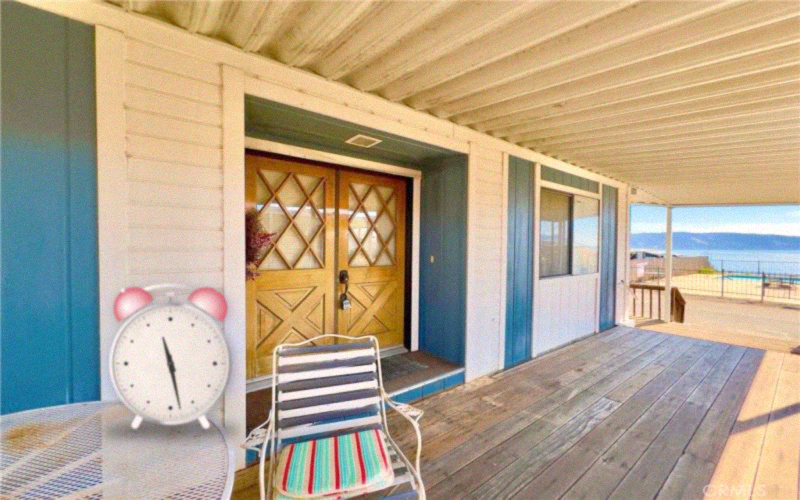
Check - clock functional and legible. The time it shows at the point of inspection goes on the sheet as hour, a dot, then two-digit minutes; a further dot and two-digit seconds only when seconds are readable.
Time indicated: 11.28
